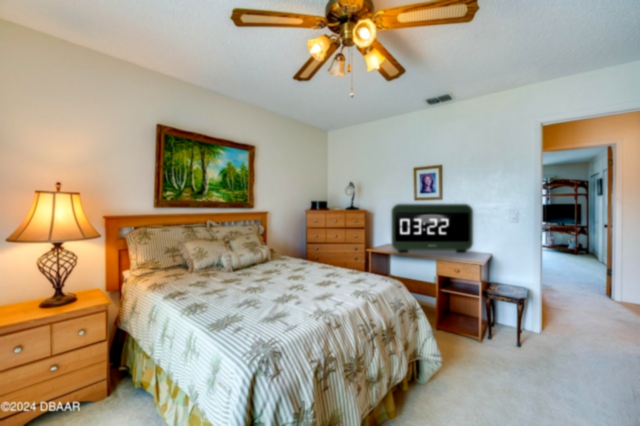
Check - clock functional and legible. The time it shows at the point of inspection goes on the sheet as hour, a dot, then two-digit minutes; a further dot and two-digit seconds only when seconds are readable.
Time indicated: 3.22
